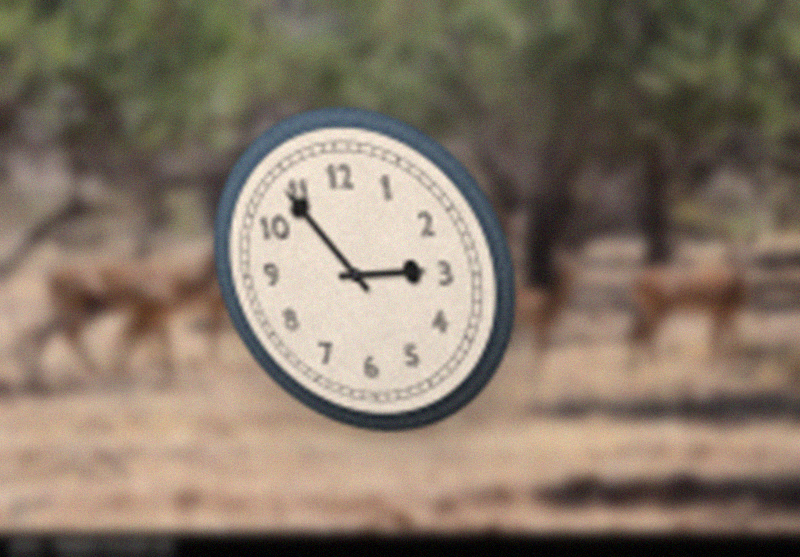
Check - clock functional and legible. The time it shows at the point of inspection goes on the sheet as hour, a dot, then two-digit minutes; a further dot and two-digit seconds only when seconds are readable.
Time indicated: 2.54
